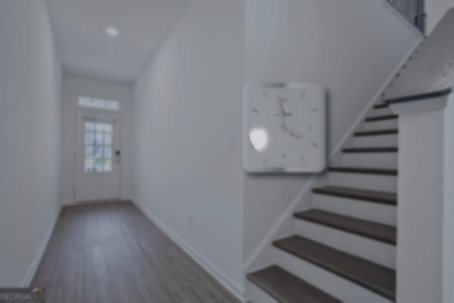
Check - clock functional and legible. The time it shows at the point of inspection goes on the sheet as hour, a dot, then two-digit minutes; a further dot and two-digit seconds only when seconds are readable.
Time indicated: 3.58
